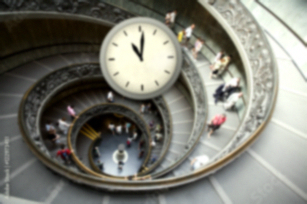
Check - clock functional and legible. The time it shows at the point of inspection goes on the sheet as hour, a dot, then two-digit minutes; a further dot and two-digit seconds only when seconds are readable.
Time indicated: 11.01
